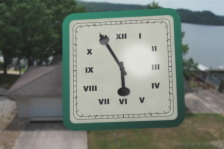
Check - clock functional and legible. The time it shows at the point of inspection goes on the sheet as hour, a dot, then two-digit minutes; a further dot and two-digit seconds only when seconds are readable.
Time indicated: 5.55
